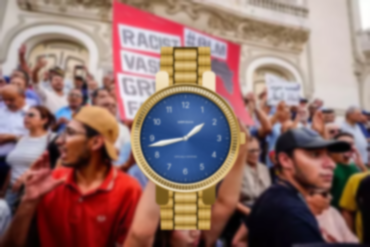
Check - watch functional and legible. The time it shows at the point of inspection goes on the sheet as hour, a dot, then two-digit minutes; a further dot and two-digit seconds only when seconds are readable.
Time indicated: 1.43
